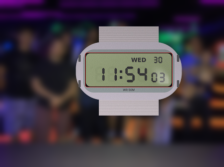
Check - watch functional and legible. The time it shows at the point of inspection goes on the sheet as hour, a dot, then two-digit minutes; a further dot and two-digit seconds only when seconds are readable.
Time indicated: 11.54.03
